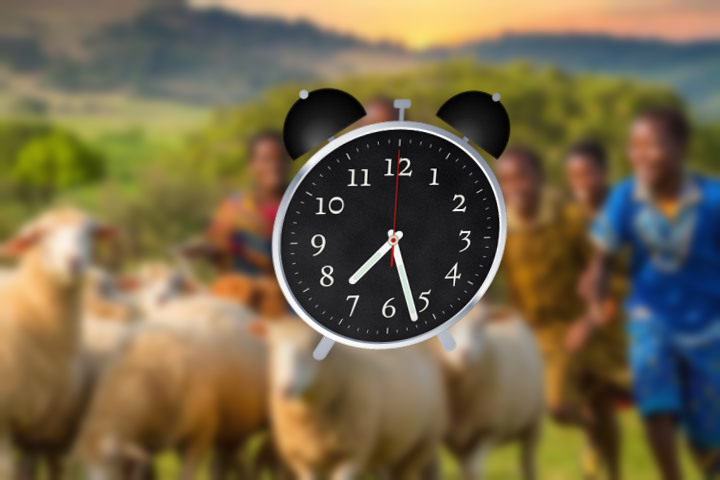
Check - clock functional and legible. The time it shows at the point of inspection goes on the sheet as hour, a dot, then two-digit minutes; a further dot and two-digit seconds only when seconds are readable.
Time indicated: 7.27.00
